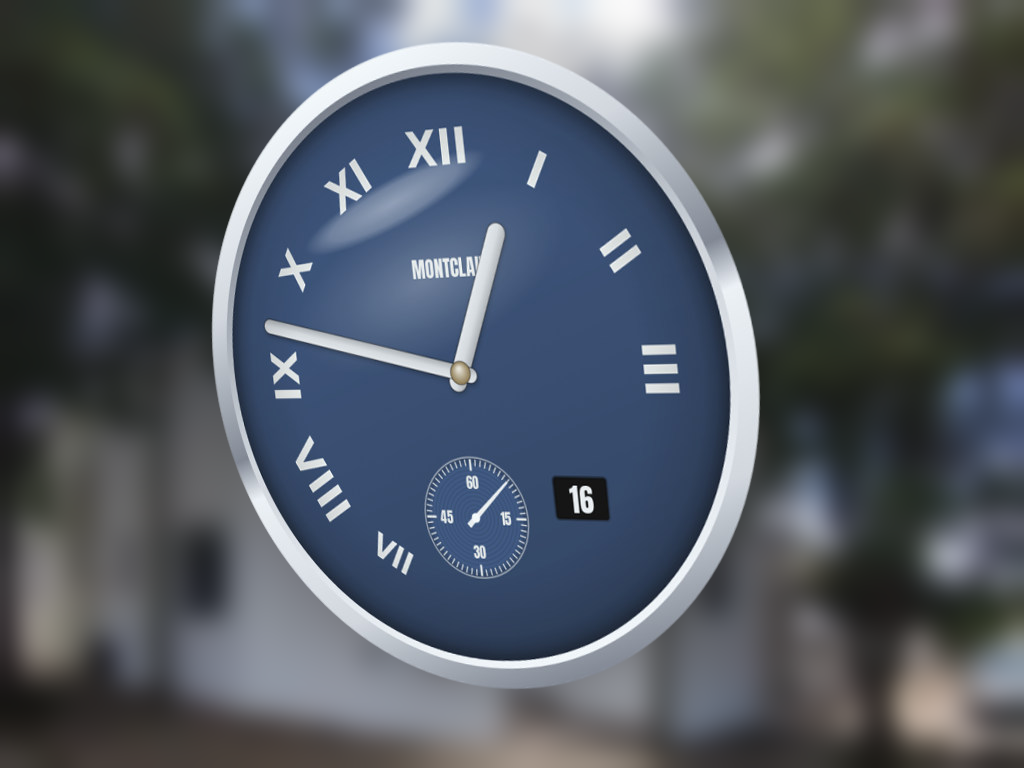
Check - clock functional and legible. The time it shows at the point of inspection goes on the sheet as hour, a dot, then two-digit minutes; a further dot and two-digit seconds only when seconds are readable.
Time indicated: 12.47.08
